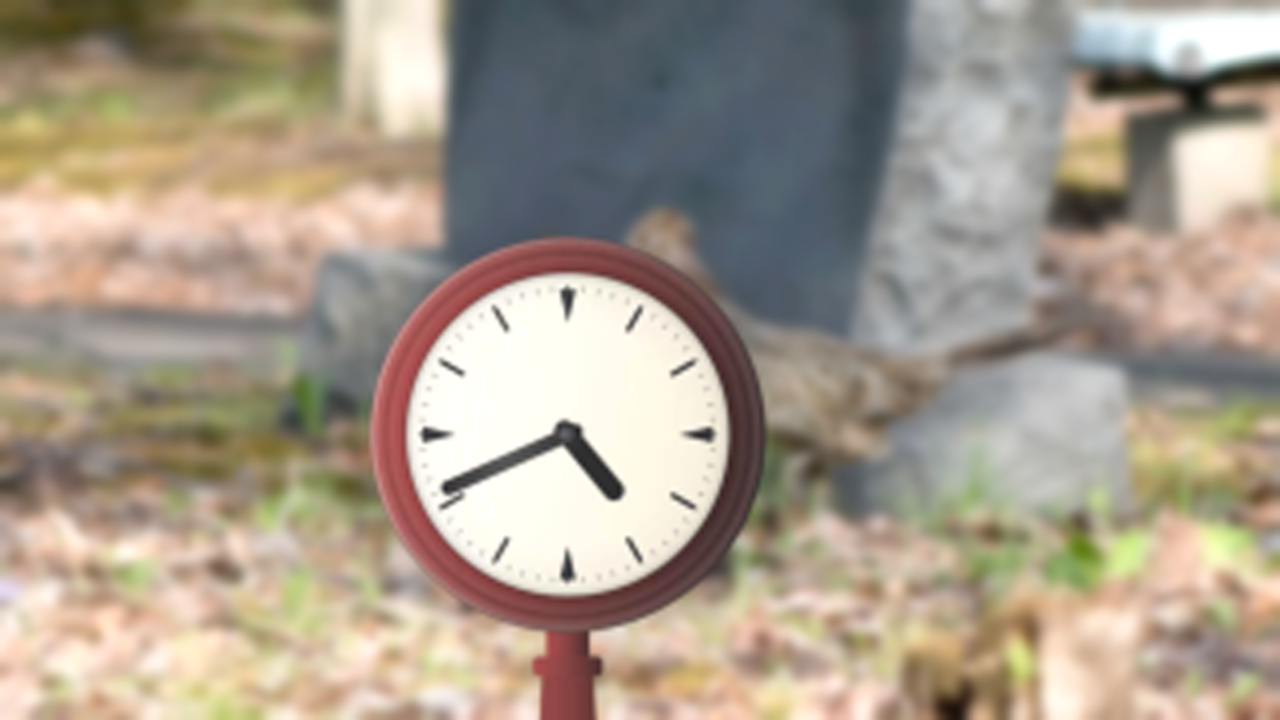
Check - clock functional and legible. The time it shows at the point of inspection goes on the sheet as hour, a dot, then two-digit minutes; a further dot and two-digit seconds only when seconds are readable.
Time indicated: 4.41
